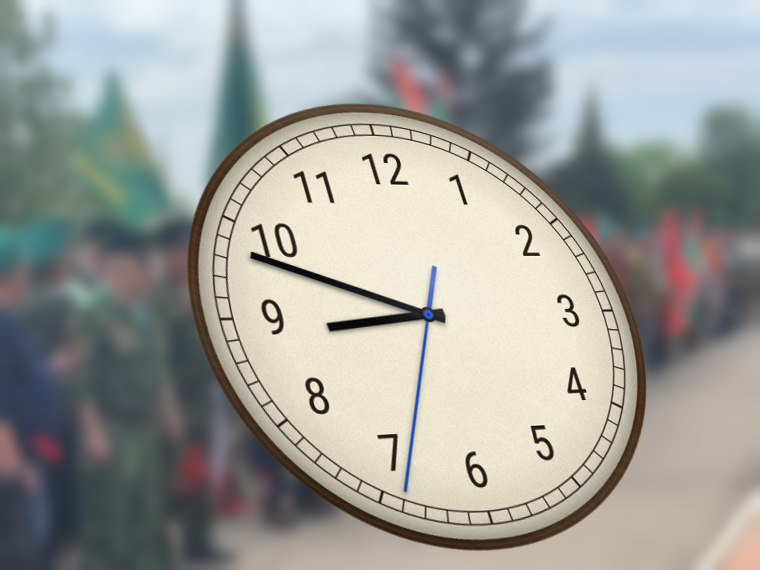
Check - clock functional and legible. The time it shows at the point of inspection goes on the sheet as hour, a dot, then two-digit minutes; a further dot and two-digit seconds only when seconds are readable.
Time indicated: 8.48.34
